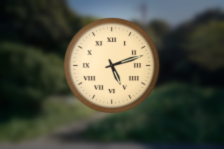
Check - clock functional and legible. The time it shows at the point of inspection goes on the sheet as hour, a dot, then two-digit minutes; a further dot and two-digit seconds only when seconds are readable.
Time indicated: 5.12
